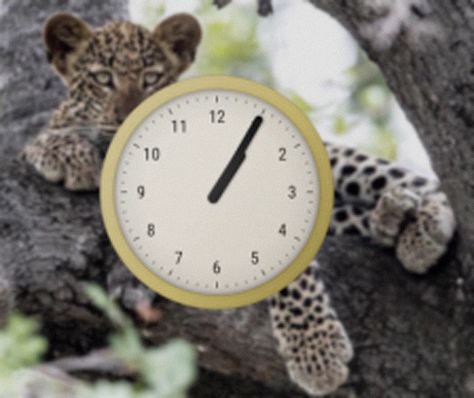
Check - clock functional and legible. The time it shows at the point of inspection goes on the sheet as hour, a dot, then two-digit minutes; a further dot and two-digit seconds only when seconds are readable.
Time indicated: 1.05
